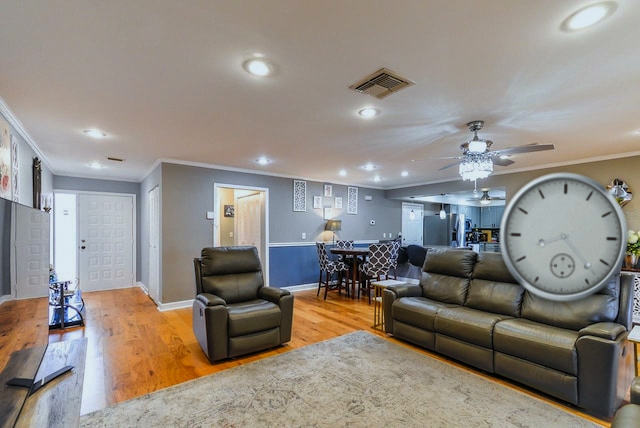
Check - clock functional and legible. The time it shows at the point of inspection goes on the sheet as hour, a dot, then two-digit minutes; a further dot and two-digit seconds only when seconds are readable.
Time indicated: 8.23
